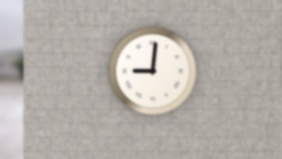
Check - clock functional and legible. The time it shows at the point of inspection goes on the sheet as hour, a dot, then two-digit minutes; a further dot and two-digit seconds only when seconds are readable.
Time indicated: 9.01
